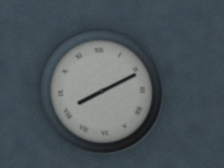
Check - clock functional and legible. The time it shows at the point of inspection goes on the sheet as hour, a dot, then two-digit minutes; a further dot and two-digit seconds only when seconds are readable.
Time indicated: 8.11
